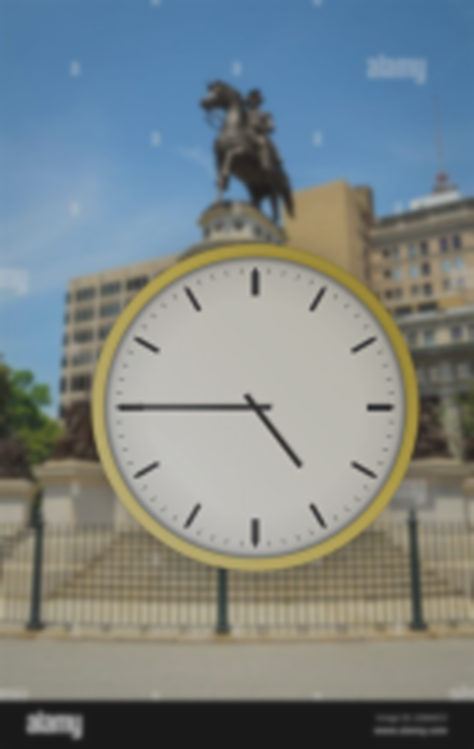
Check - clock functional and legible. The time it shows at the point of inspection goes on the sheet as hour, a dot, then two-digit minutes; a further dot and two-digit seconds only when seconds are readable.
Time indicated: 4.45
